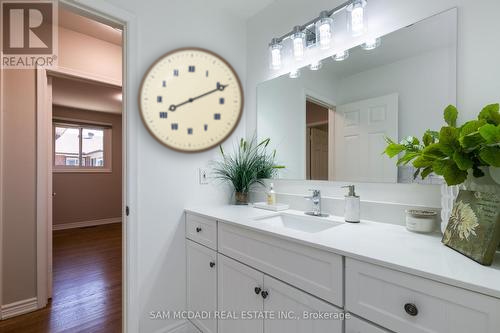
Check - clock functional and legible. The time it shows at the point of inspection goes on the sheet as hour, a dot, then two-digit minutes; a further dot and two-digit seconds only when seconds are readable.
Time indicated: 8.11
